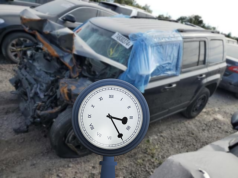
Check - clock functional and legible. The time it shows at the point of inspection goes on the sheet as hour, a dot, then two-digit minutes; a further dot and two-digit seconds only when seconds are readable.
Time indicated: 3.25
